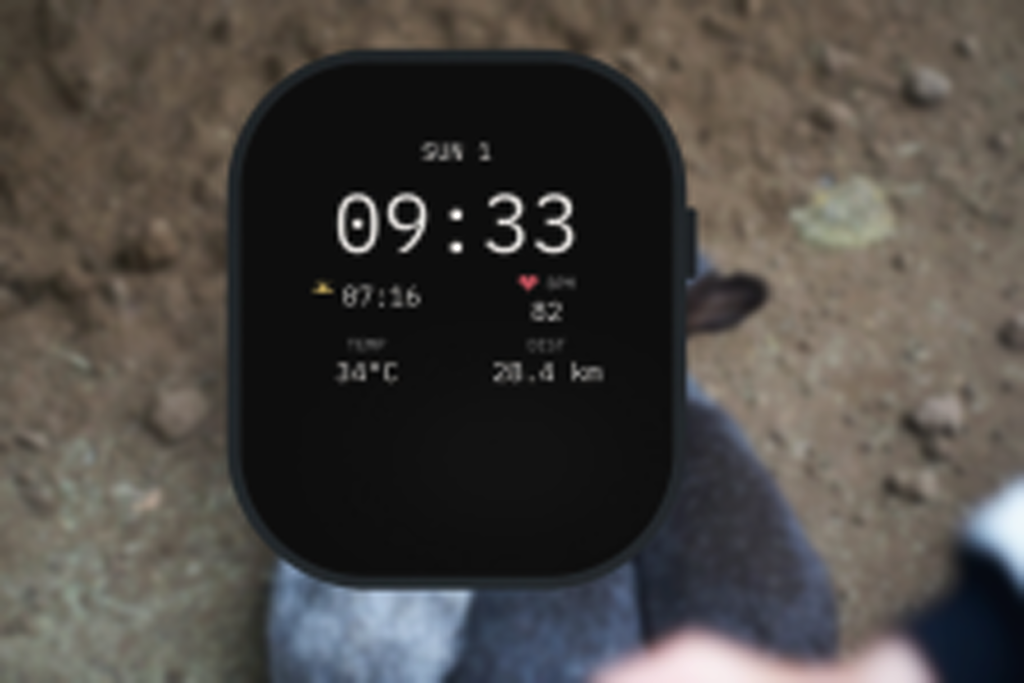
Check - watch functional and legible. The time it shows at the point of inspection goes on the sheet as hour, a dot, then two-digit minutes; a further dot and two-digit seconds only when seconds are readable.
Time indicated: 9.33
